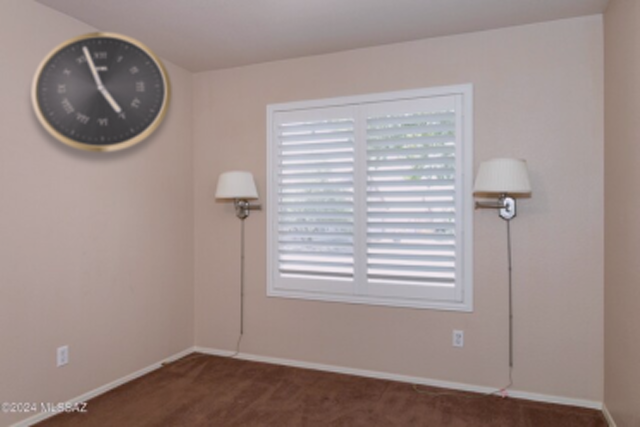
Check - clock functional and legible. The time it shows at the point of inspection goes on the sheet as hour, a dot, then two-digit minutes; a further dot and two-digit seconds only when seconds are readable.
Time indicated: 4.57
